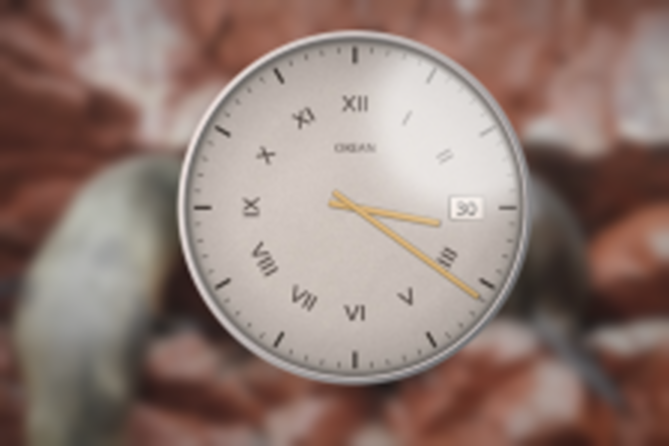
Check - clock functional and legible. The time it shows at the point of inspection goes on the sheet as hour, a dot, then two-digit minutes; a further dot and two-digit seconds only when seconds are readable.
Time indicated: 3.21
